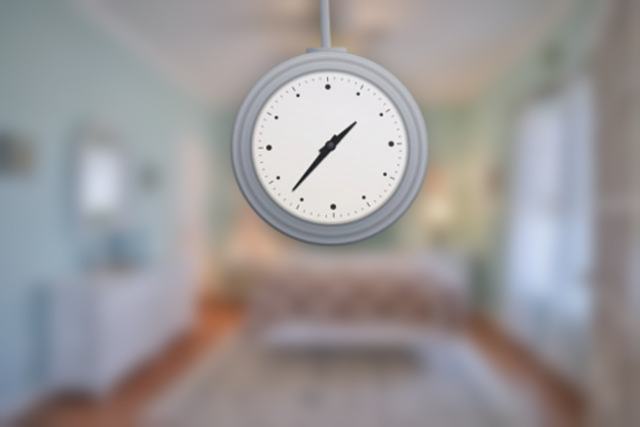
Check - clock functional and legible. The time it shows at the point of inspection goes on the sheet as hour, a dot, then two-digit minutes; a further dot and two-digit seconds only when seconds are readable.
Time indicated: 1.37
